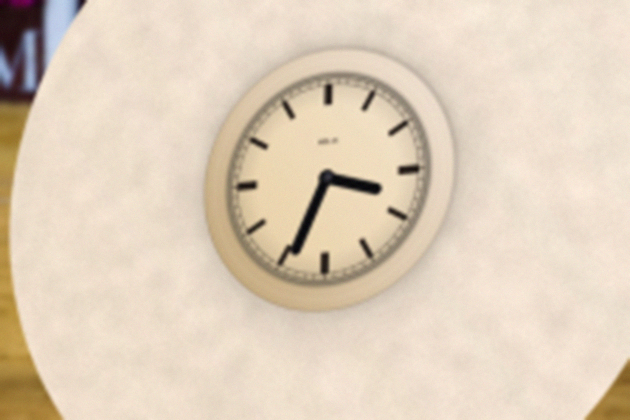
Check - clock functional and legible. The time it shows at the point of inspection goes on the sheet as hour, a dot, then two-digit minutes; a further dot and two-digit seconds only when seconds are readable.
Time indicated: 3.34
